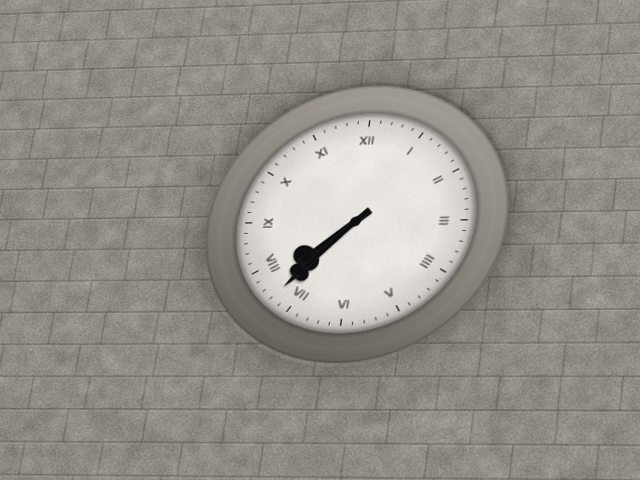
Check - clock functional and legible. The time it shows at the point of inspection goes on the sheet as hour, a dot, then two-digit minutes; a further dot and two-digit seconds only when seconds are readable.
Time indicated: 7.37
